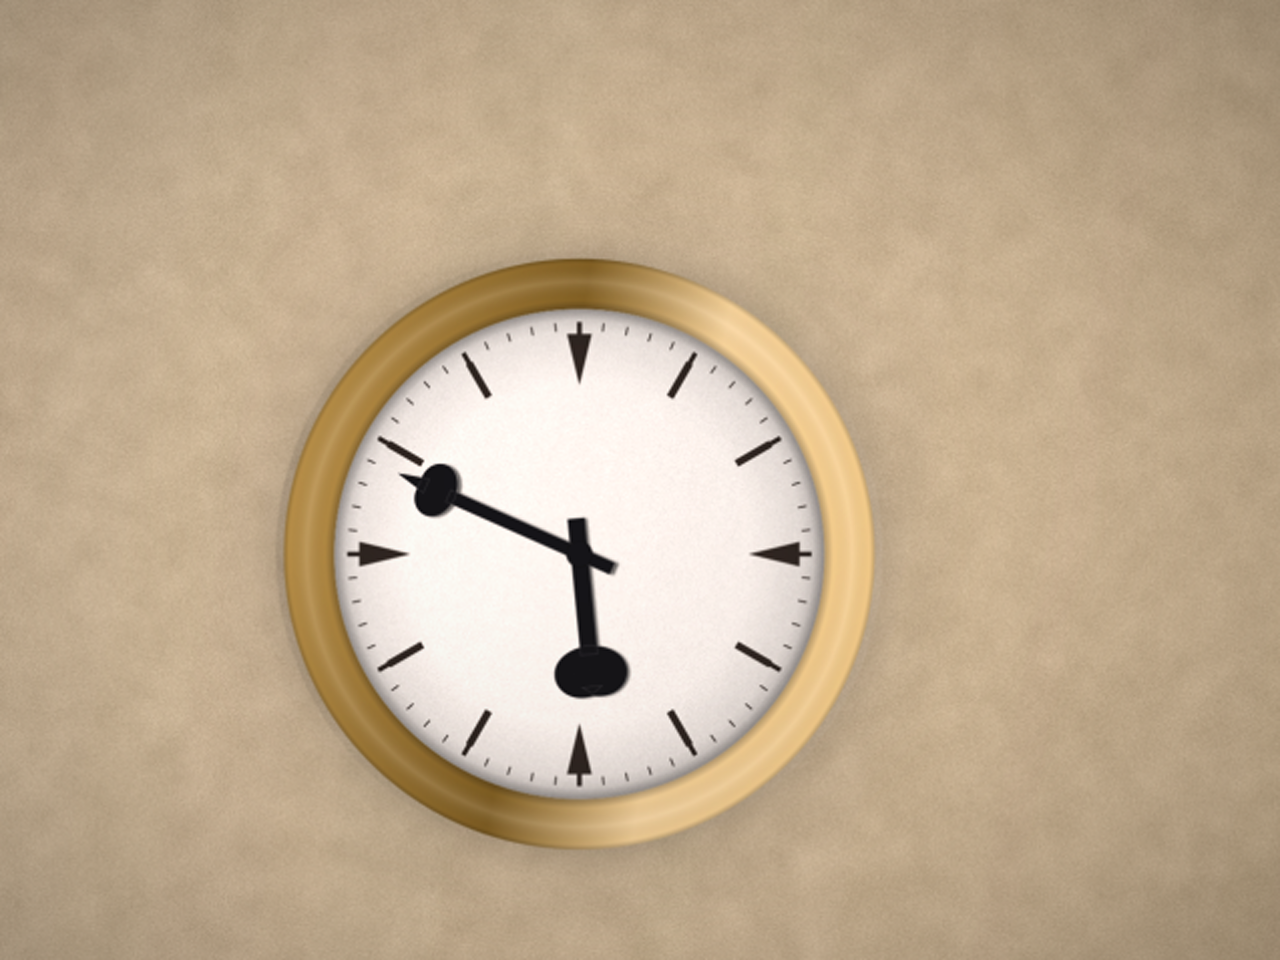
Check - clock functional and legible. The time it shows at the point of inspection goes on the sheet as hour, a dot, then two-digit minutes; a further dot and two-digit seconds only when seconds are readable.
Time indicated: 5.49
